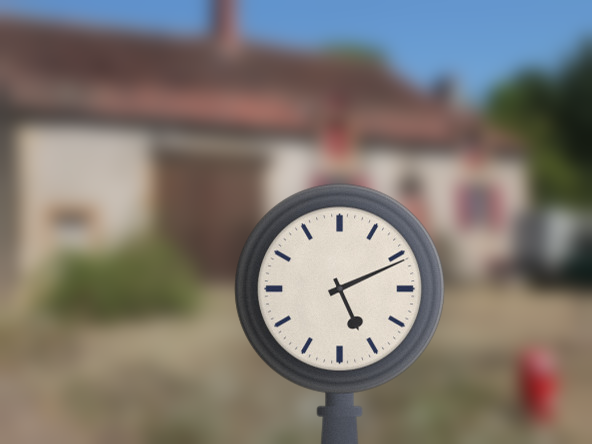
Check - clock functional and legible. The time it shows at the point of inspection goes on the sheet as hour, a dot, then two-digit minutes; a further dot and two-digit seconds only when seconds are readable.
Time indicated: 5.11
